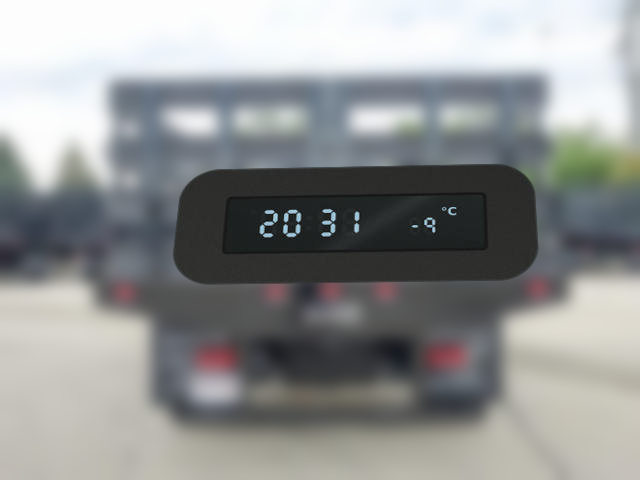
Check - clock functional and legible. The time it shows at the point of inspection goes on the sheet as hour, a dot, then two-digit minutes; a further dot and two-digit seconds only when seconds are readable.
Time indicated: 20.31
